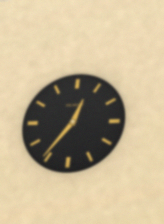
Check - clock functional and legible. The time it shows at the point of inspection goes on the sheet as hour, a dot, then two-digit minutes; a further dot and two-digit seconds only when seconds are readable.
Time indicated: 12.36
